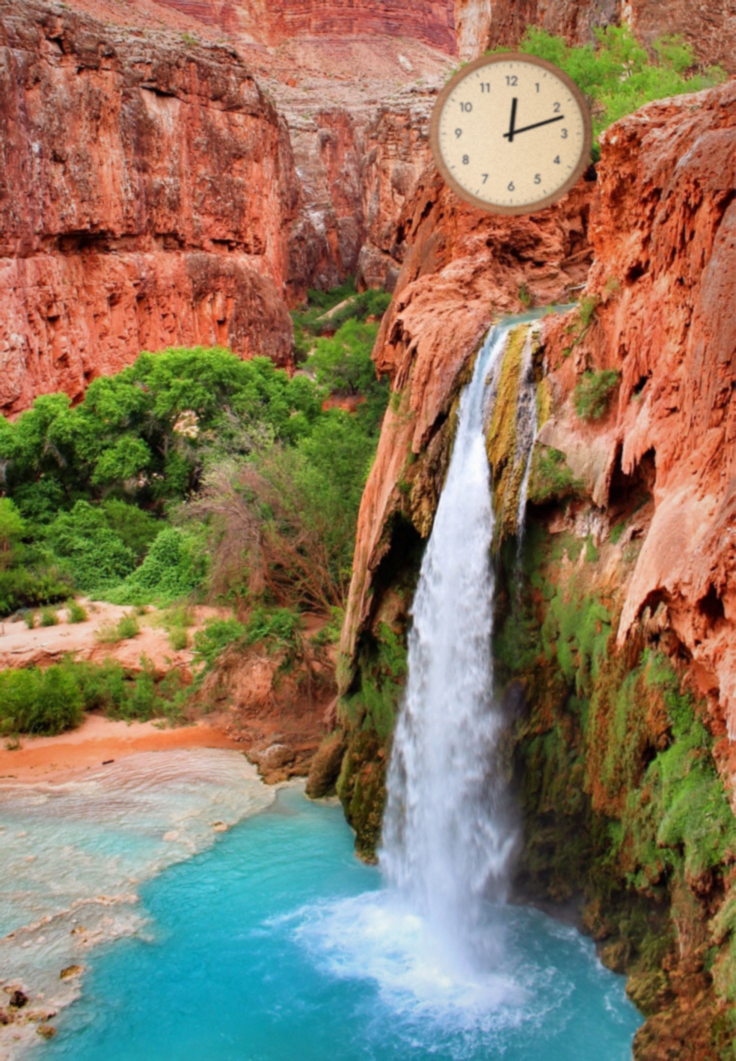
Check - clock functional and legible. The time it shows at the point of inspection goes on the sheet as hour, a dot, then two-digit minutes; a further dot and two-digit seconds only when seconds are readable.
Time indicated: 12.12
